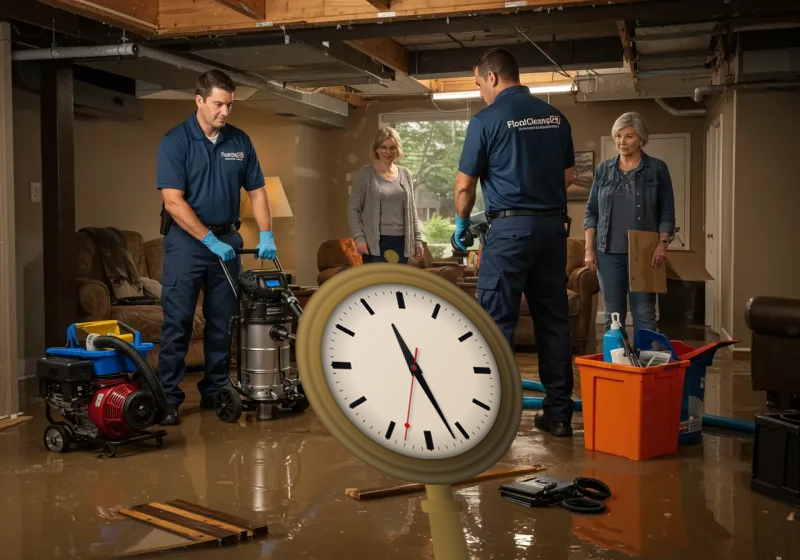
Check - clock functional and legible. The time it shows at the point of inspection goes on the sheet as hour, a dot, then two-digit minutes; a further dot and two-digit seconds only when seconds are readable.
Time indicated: 11.26.33
